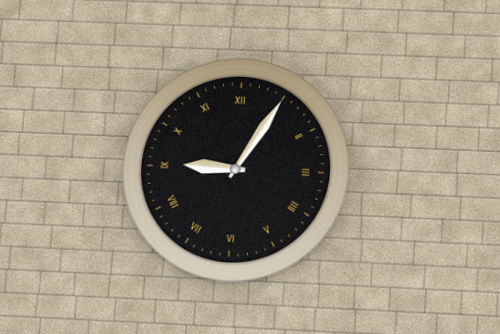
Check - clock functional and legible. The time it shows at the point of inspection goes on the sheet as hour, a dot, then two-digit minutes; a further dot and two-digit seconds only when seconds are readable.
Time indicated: 9.05
